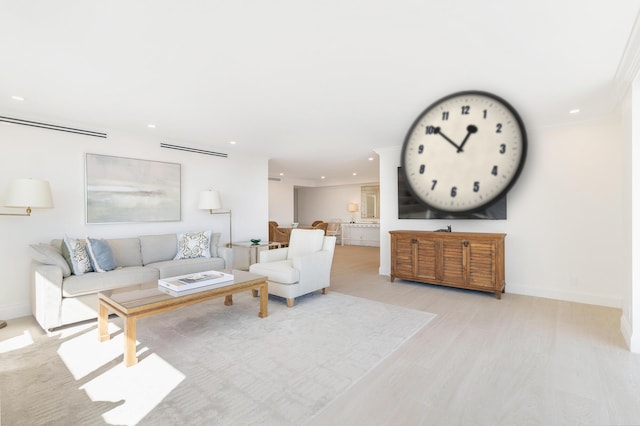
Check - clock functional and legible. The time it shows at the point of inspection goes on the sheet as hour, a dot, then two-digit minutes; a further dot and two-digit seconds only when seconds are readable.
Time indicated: 12.51
